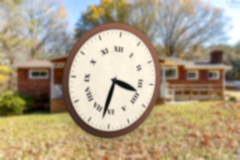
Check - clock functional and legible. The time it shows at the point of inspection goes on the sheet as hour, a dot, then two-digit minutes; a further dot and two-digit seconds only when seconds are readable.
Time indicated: 3.32
